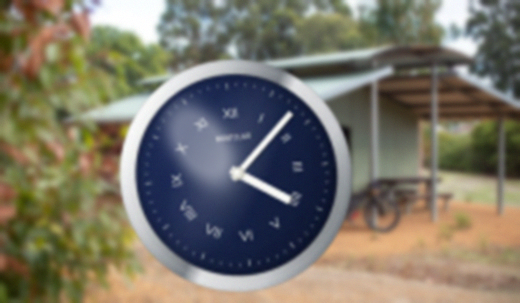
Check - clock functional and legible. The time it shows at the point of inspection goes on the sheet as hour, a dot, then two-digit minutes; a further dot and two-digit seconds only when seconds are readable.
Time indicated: 4.08
